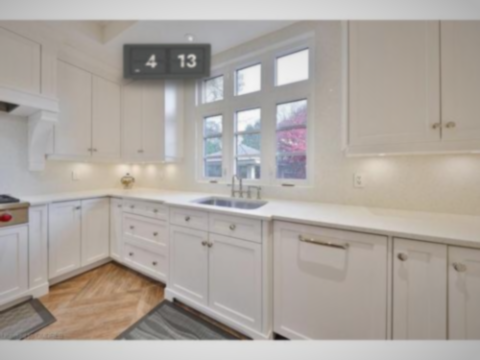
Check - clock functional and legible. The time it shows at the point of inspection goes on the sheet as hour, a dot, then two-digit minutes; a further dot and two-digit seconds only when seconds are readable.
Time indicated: 4.13
